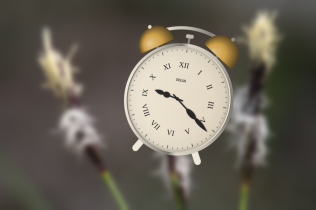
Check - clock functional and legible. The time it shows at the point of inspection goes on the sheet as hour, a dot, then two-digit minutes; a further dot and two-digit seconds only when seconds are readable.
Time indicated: 9.21
